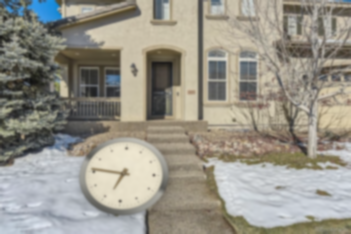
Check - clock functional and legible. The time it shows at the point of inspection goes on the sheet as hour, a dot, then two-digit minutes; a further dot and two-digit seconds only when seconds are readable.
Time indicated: 6.46
